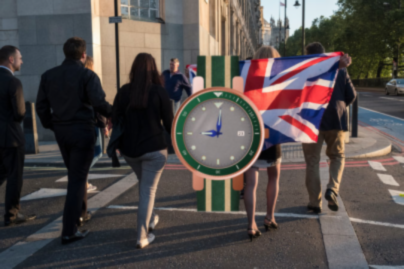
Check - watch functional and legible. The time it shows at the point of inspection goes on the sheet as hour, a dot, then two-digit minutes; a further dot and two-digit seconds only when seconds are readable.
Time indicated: 9.01
